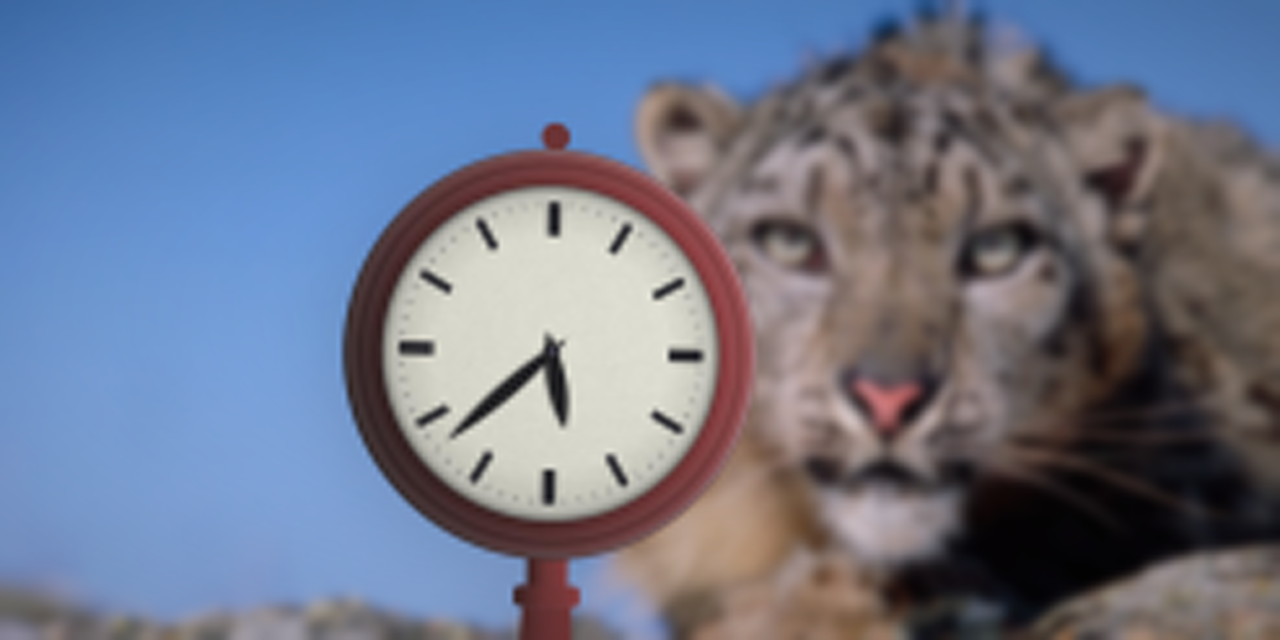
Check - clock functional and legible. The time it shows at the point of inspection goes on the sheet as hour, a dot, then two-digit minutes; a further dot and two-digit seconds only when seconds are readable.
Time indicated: 5.38
